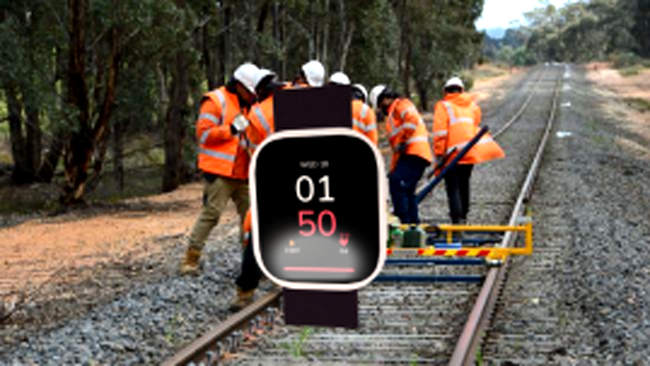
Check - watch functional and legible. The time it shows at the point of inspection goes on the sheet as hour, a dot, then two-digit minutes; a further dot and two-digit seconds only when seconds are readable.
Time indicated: 1.50
